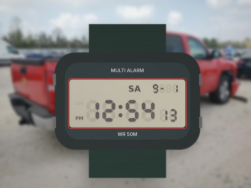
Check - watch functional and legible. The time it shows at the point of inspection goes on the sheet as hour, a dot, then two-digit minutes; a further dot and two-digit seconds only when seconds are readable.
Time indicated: 12.54.13
